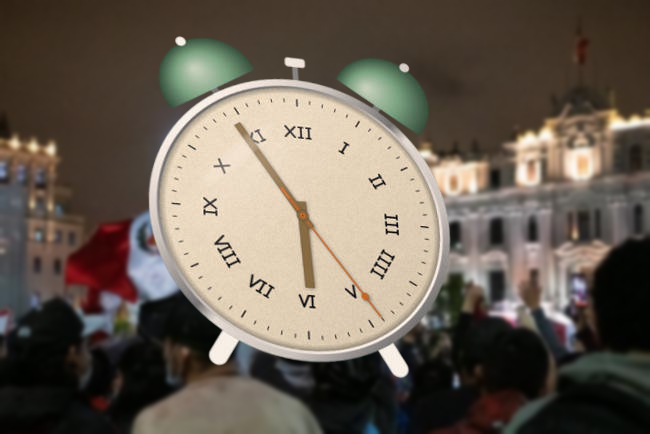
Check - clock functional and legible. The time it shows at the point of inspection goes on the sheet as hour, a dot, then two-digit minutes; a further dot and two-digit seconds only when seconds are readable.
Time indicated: 5.54.24
